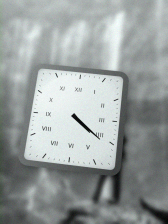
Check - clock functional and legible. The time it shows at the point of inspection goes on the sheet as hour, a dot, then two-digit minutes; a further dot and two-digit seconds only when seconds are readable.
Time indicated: 4.21
